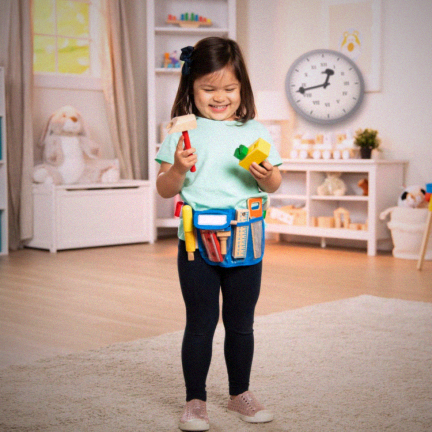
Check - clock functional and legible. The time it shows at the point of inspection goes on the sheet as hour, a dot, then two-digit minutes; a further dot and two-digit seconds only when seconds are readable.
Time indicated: 12.43
